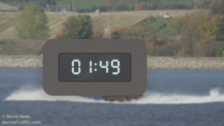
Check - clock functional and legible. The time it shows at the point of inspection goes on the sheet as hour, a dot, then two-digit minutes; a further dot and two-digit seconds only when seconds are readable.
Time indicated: 1.49
